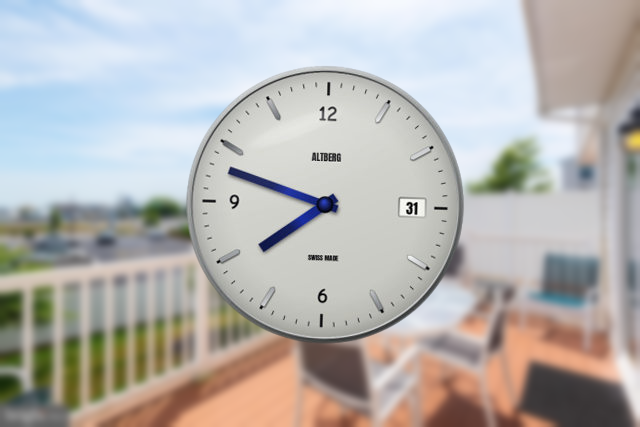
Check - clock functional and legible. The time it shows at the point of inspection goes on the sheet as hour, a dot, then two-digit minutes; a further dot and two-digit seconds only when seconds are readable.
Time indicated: 7.48
